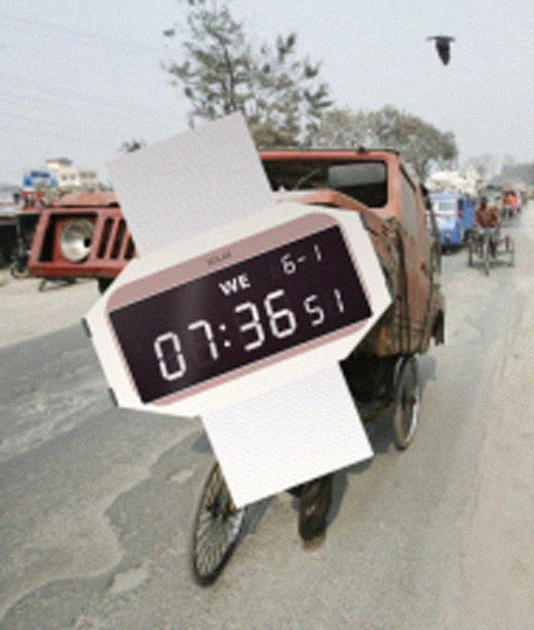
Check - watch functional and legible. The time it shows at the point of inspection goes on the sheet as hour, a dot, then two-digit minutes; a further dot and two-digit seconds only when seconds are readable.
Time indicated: 7.36.51
